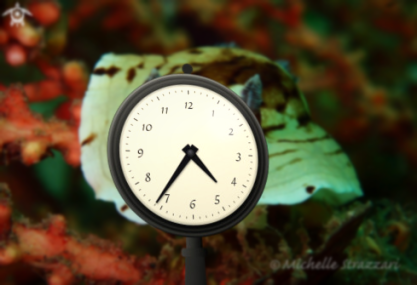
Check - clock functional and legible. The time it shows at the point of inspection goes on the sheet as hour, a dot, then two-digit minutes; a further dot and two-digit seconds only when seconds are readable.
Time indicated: 4.36
